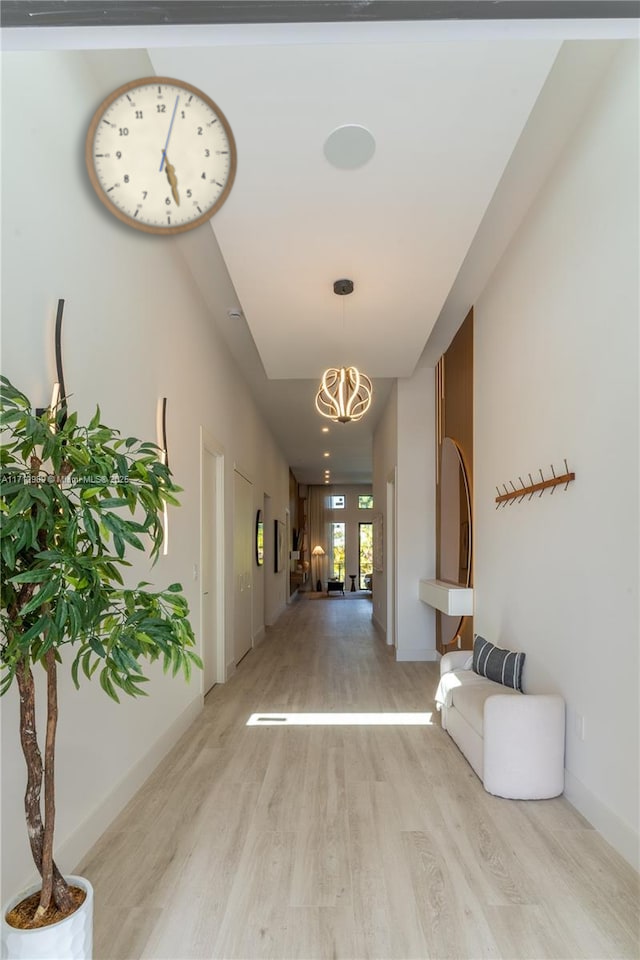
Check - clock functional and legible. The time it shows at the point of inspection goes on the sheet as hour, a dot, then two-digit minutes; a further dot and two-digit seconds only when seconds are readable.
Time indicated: 5.28.03
